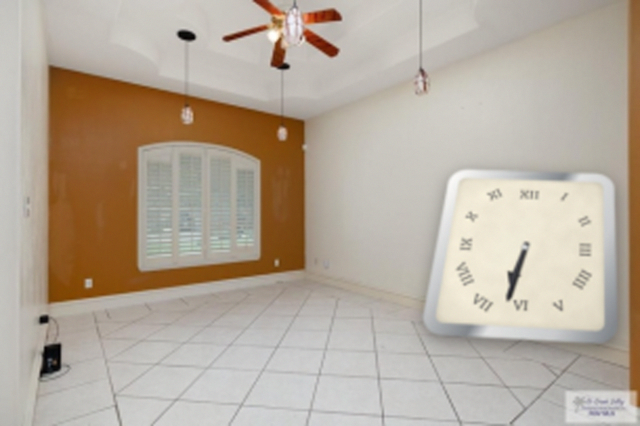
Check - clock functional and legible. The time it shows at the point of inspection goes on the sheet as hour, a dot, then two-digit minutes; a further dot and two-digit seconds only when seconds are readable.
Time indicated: 6.32
